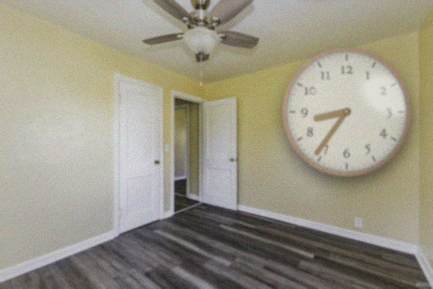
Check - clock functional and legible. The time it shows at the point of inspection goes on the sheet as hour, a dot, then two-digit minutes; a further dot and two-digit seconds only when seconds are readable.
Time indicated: 8.36
